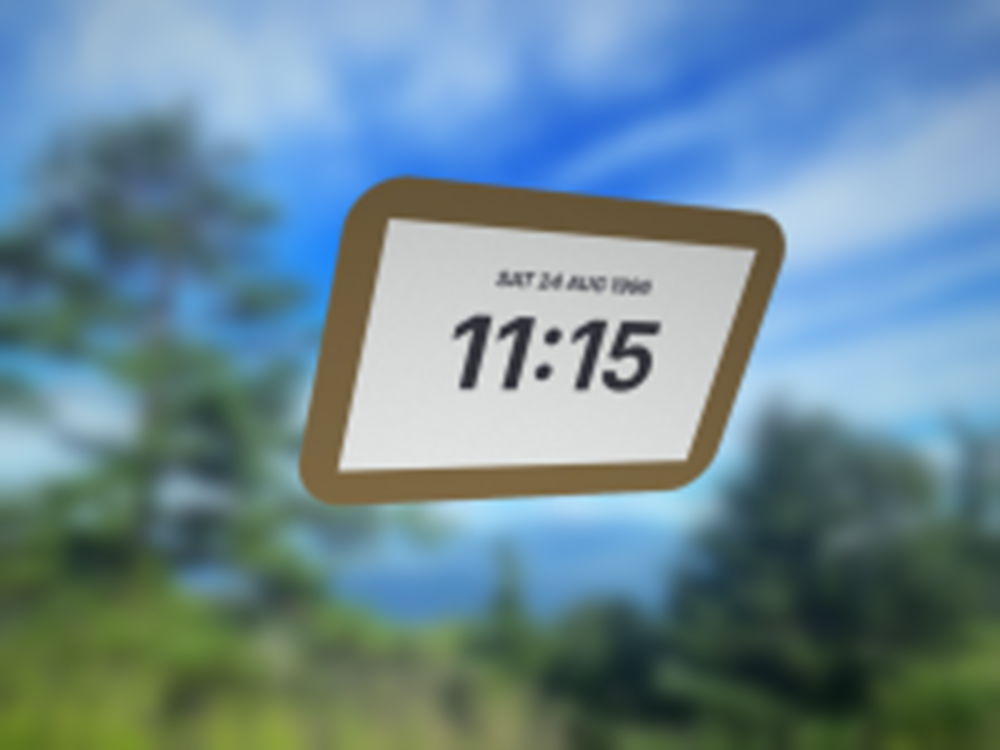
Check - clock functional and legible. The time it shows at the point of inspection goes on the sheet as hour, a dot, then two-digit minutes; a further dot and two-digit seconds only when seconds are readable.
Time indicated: 11.15
